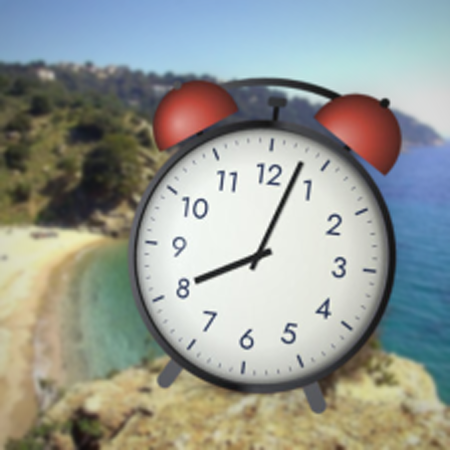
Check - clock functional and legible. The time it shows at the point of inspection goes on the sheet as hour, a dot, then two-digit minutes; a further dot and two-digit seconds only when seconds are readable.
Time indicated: 8.03
